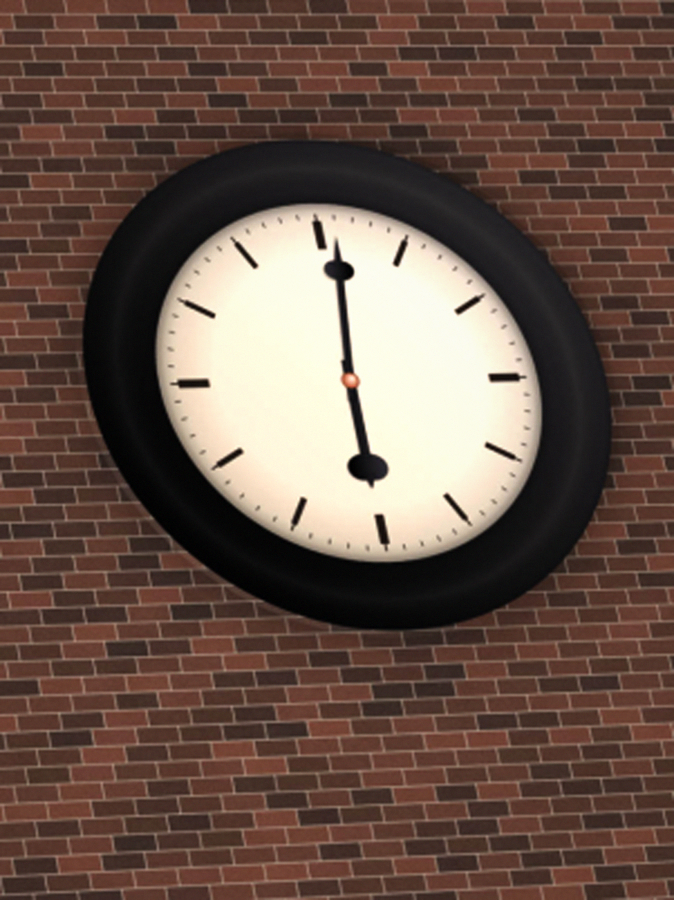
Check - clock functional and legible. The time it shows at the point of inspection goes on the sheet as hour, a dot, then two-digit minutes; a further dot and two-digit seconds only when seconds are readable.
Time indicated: 6.01
